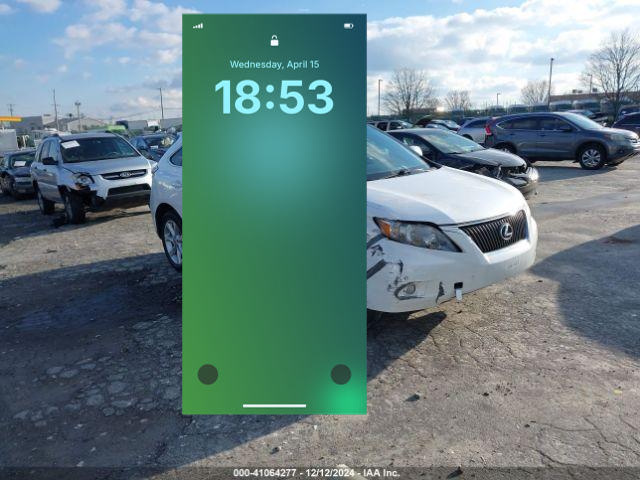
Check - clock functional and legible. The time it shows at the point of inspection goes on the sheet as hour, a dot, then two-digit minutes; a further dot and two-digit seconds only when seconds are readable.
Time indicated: 18.53
